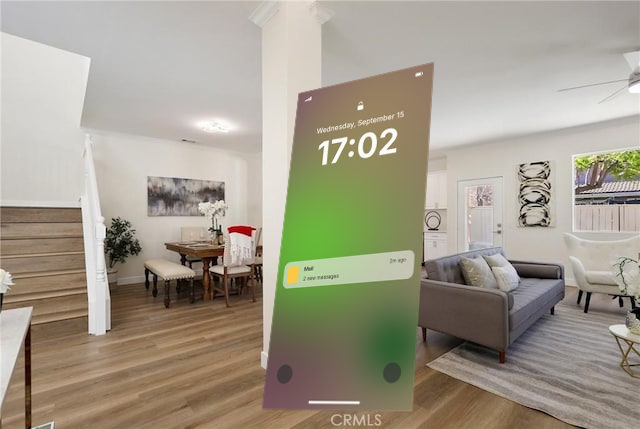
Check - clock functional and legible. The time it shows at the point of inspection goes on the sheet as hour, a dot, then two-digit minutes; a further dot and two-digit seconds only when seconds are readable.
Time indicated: 17.02
